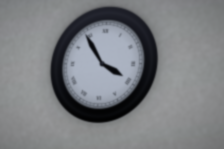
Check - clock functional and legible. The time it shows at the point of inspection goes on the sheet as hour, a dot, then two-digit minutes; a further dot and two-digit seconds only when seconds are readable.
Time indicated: 3.54
